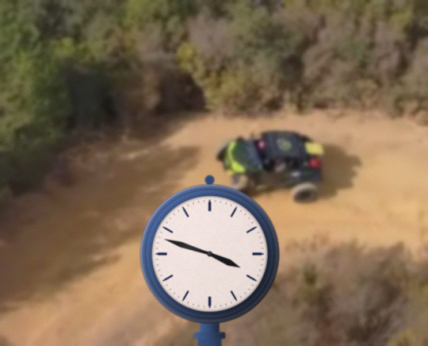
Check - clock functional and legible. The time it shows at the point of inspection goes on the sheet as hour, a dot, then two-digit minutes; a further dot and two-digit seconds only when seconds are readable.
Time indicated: 3.48
